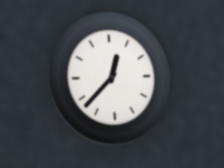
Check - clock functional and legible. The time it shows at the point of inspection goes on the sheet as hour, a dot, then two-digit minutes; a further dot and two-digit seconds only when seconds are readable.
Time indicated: 12.38
